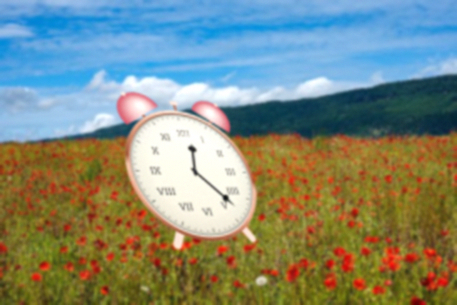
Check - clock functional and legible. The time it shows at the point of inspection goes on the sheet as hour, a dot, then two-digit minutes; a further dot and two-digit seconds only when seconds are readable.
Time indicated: 12.23
